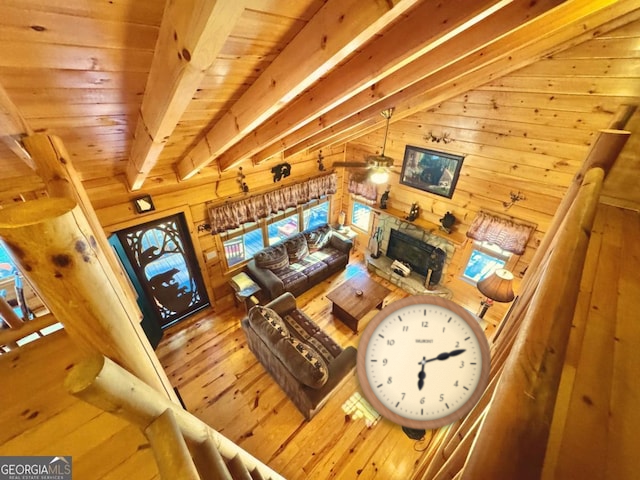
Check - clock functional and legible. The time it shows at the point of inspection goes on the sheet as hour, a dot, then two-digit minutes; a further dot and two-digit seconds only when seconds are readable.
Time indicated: 6.12
